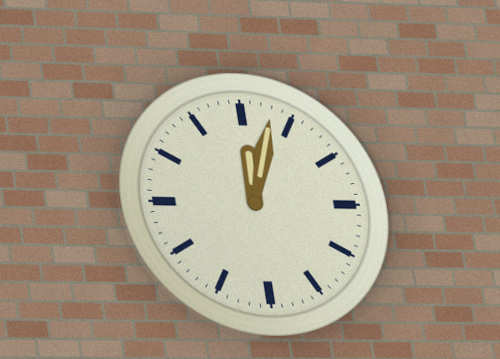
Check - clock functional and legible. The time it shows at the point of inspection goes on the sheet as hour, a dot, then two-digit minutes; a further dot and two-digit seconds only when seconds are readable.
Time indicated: 12.03
